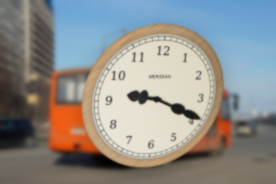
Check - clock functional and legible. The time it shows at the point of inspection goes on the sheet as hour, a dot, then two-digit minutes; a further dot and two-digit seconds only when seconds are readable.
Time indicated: 9.19
